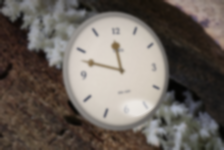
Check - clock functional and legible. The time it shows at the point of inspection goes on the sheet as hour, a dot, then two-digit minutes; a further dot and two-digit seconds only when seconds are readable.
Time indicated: 11.48
